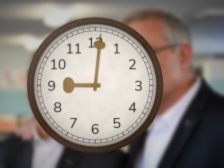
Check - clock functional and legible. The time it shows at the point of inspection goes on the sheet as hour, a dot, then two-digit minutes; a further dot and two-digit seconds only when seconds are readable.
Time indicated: 9.01
